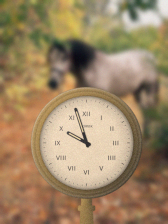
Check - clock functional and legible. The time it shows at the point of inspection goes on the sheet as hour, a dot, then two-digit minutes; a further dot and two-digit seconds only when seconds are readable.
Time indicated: 9.57
